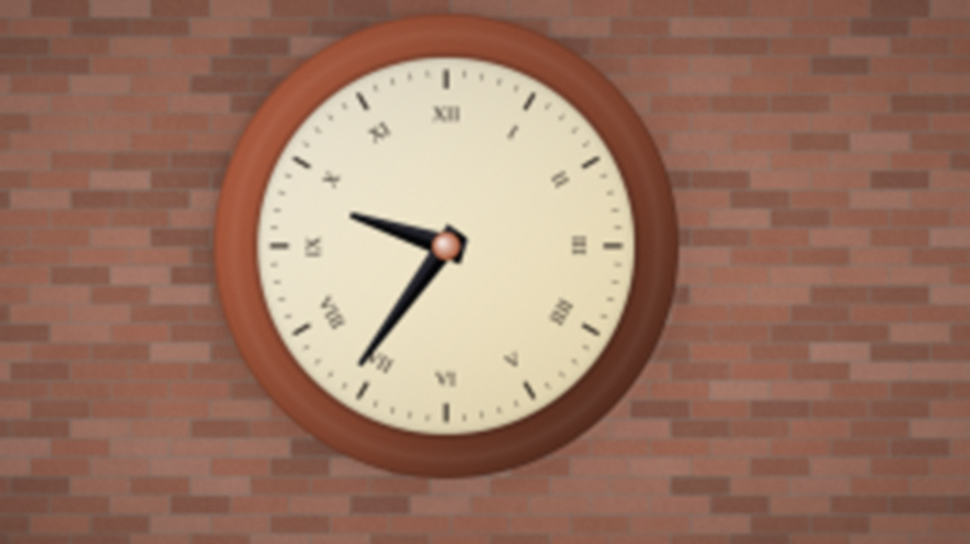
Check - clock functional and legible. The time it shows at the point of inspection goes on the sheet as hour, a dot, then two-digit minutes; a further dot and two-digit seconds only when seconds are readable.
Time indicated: 9.36
